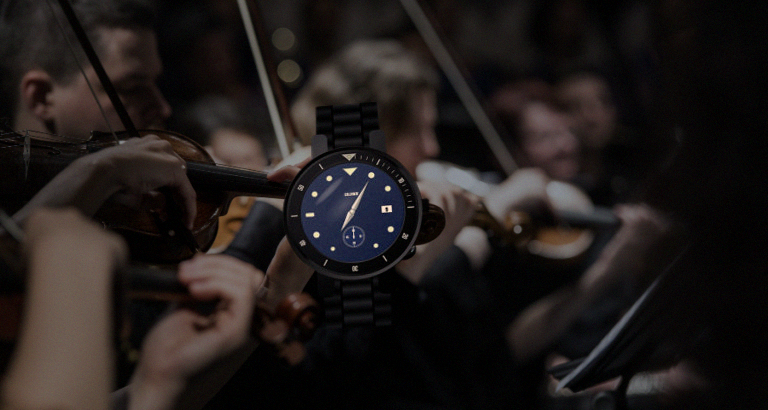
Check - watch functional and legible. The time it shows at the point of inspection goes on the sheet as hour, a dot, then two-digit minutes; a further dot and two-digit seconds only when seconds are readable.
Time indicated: 7.05
